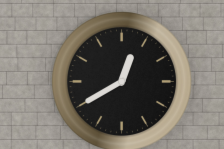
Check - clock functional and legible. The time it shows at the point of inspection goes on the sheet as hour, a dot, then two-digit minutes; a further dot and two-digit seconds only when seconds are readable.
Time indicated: 12.40
